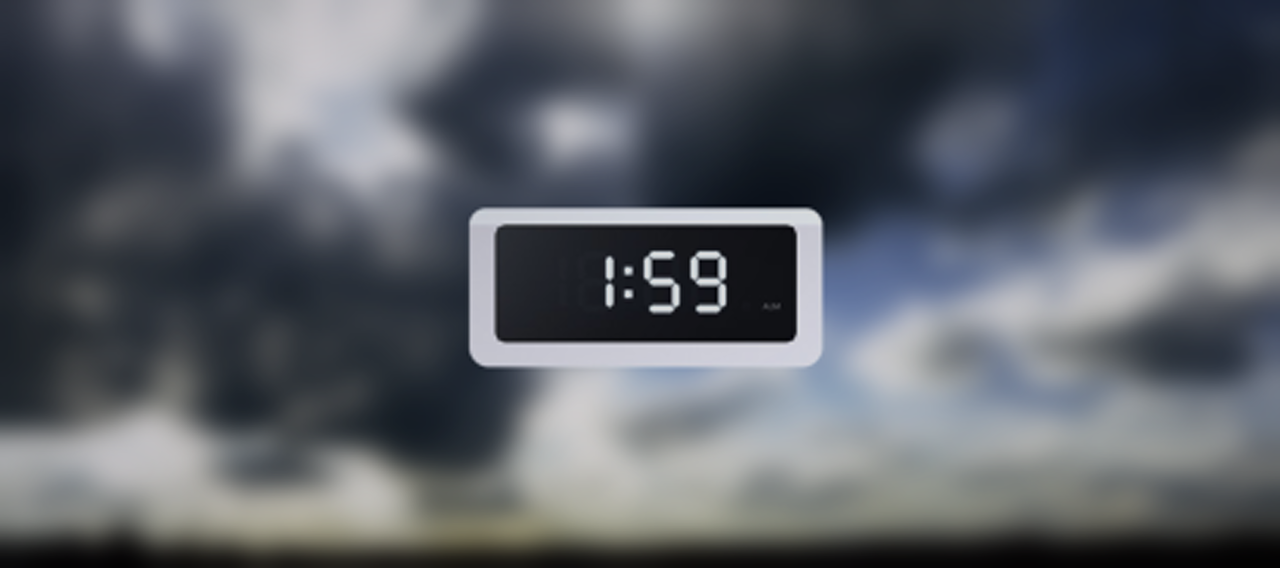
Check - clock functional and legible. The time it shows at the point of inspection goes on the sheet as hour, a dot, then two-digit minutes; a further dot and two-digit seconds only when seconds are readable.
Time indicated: 1.59
